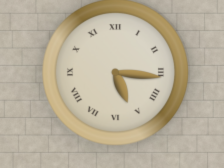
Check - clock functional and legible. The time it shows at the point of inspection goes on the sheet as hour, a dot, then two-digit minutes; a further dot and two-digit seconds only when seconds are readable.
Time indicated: 5.16
